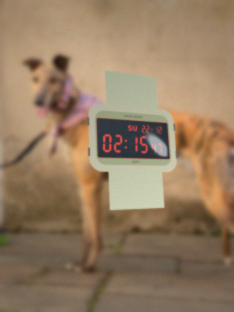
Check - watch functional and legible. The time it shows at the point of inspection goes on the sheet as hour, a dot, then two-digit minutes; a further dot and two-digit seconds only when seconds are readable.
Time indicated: 2.15.47
